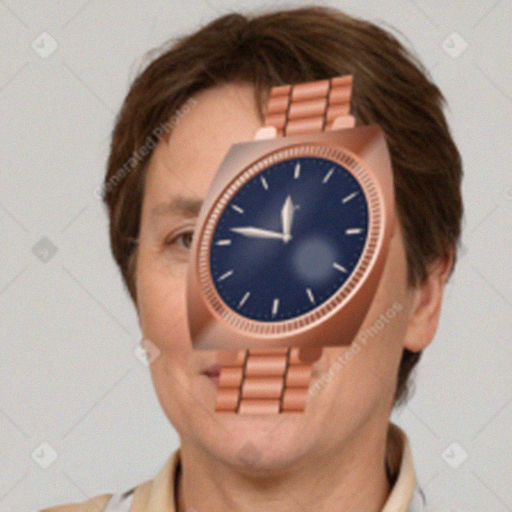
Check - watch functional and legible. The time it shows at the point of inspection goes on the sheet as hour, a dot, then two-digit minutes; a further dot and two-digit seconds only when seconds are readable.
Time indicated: 11.47
